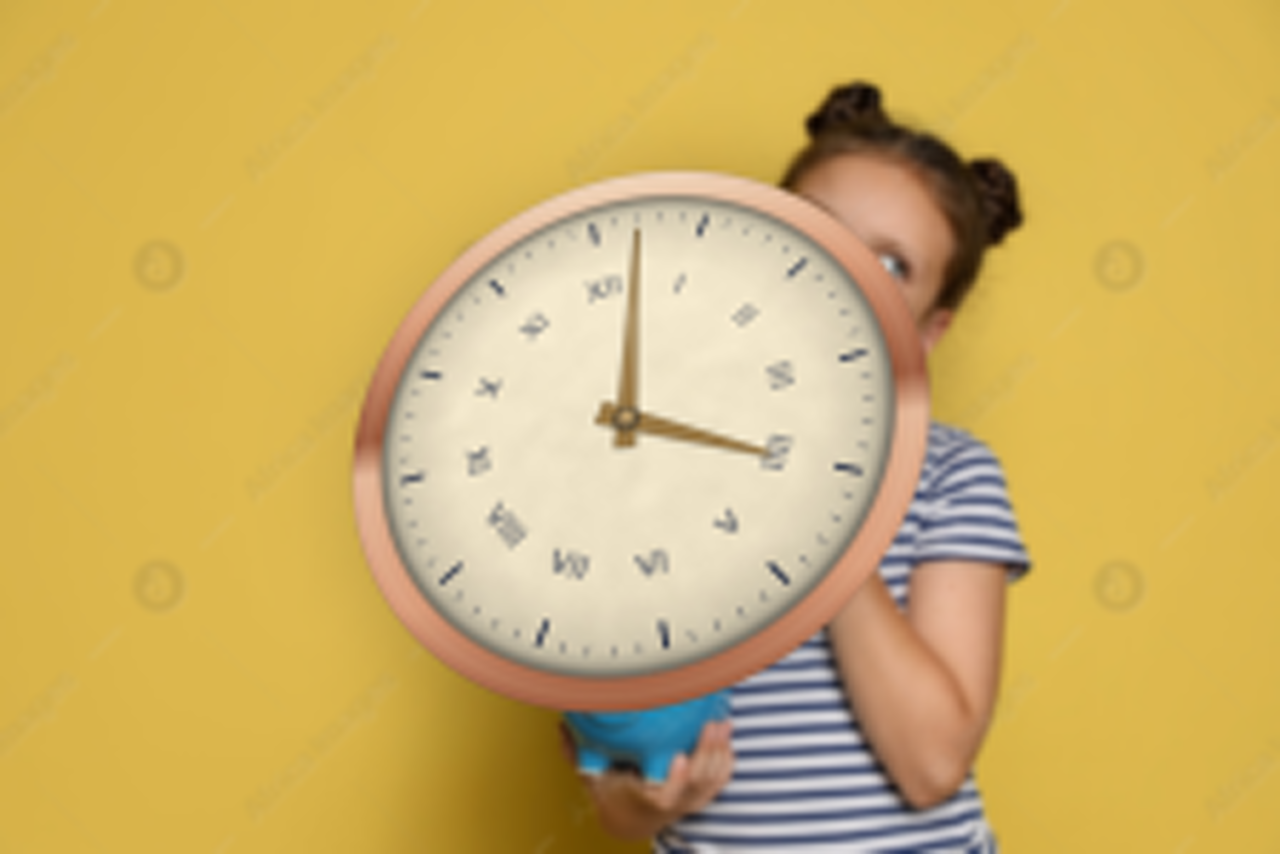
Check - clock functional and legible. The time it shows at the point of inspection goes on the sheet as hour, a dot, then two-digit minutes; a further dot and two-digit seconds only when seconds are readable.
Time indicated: 4.02
